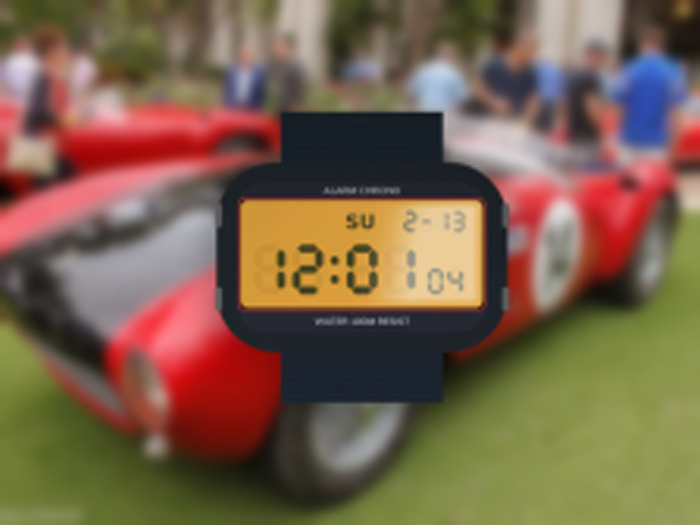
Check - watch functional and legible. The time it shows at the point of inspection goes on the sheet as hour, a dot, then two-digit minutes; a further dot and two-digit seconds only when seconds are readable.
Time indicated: 12.01.04
